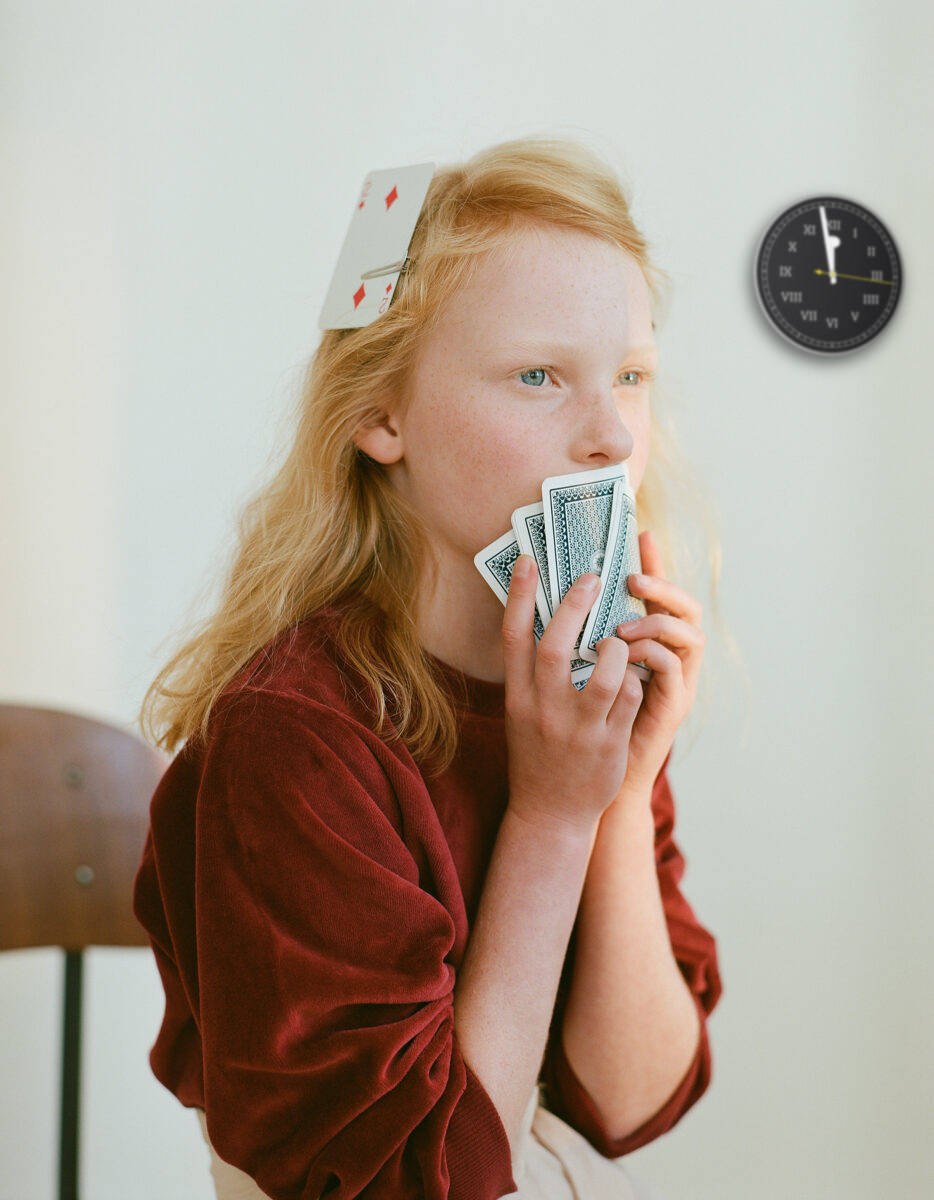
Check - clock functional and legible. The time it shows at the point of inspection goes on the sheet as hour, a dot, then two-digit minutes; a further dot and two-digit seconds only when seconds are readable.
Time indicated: 11.58.16
